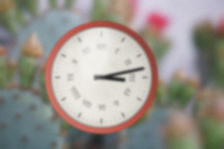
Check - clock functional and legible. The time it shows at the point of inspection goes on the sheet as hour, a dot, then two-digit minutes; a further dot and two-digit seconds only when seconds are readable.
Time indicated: 3.13
